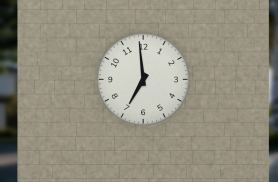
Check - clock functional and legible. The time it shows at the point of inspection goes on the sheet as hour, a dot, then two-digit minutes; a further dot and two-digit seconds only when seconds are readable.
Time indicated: 6.59
